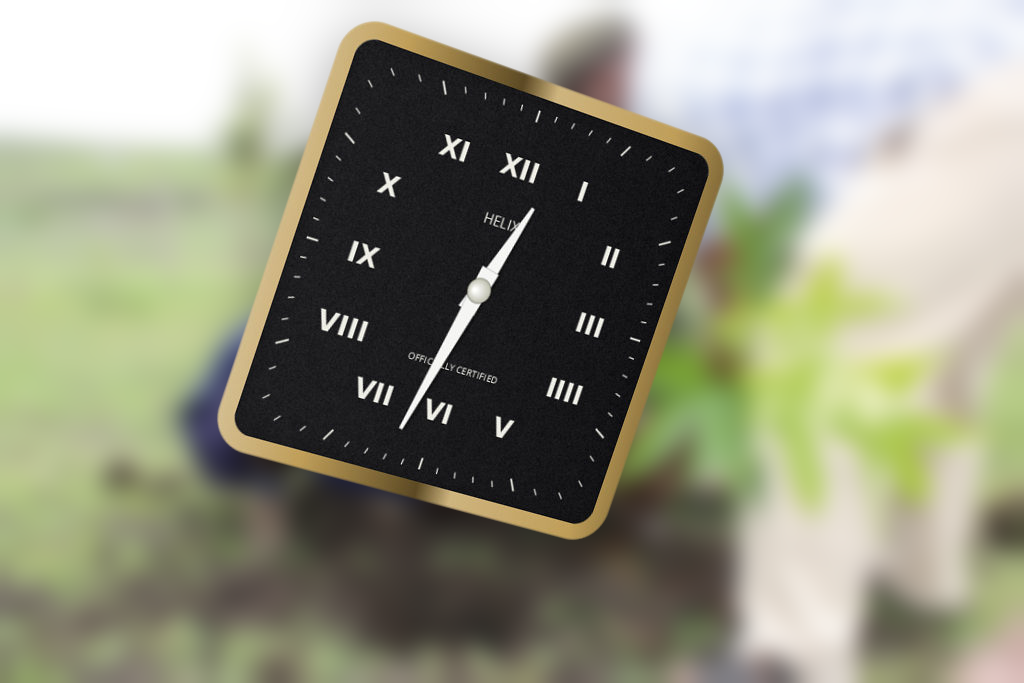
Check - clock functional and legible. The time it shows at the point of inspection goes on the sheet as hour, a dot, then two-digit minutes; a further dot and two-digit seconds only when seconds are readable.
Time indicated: 12.32
